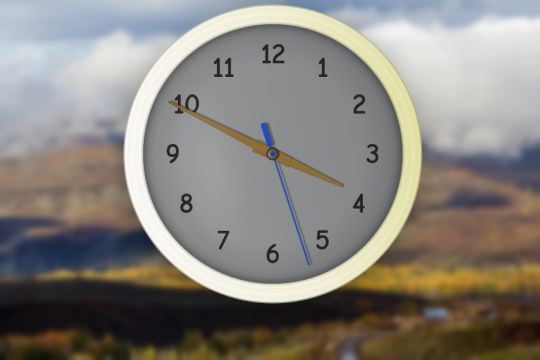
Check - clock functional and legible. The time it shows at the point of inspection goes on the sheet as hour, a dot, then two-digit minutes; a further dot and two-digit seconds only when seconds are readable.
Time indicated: 3.49.27
